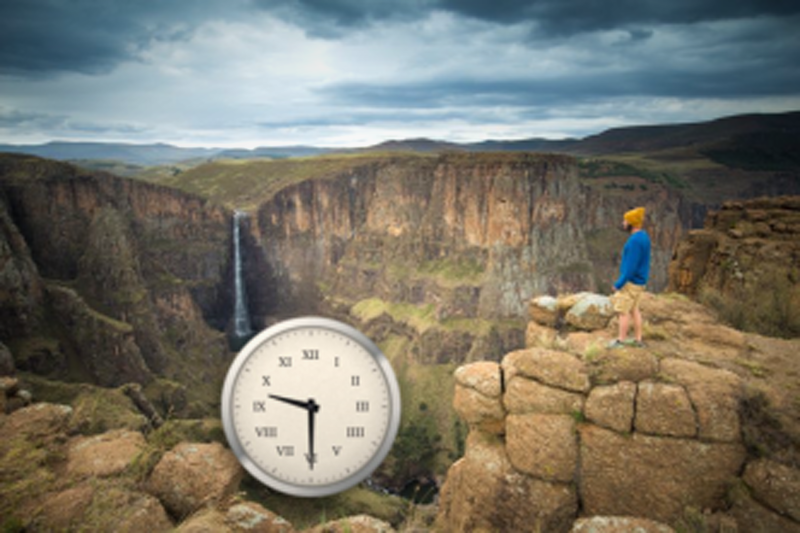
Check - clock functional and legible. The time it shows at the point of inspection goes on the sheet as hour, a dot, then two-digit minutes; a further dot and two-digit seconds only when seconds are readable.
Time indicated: 9.30
